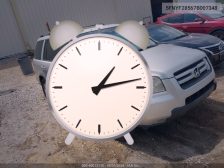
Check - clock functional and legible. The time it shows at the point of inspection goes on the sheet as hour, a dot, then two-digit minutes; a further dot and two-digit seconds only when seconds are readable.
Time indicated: 1.13
